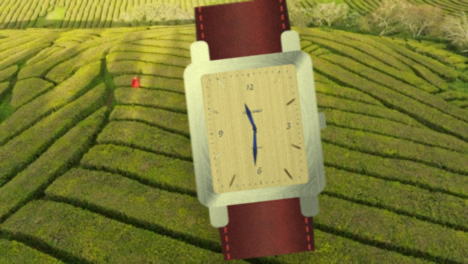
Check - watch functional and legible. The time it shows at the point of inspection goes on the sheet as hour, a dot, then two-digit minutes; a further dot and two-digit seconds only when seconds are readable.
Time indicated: 11.31
